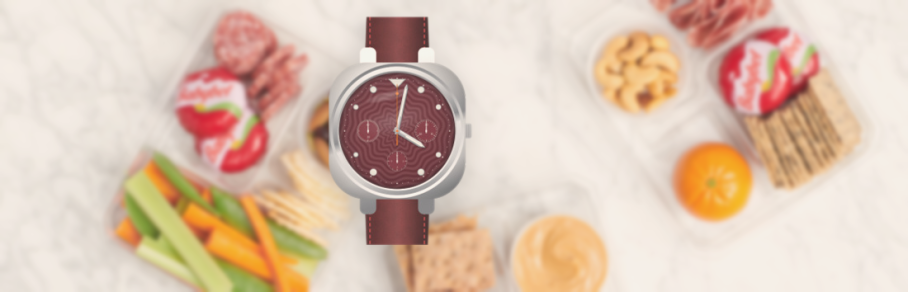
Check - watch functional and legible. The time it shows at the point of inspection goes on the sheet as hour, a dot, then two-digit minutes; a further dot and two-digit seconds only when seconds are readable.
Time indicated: 4.02
